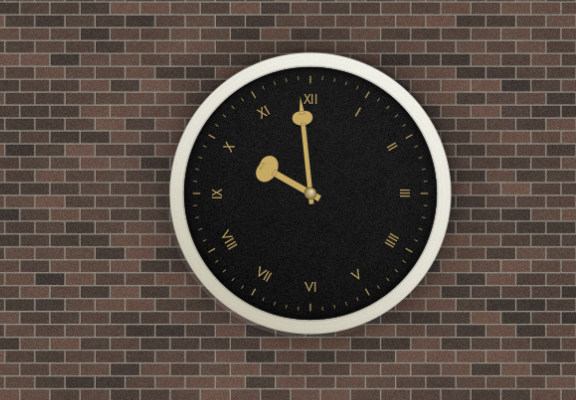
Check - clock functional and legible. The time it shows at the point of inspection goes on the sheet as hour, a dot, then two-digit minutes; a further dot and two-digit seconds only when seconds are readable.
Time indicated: 9.59
